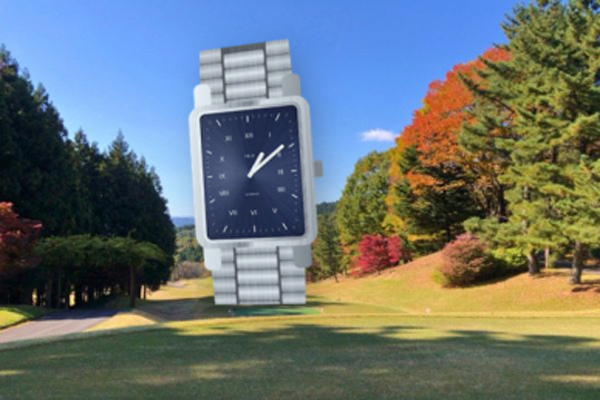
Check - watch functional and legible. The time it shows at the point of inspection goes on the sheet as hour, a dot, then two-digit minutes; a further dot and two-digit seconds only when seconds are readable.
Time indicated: 1.09
